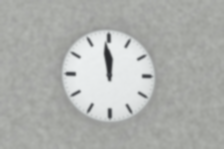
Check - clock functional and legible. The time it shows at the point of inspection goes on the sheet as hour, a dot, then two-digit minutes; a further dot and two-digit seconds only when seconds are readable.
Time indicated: 11.59
